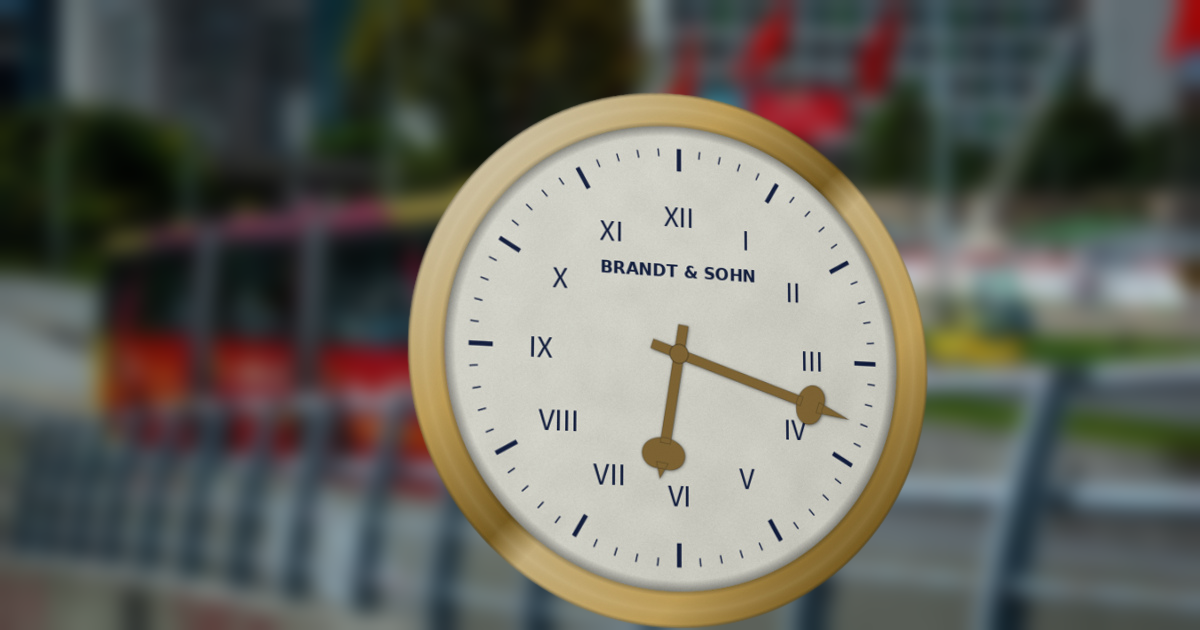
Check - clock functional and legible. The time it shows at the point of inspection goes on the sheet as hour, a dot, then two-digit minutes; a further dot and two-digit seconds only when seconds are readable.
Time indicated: 6.18
